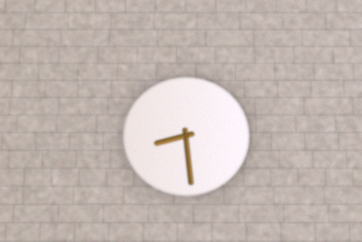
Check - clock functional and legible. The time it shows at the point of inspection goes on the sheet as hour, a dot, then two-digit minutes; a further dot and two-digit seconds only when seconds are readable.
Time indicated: 8.29
